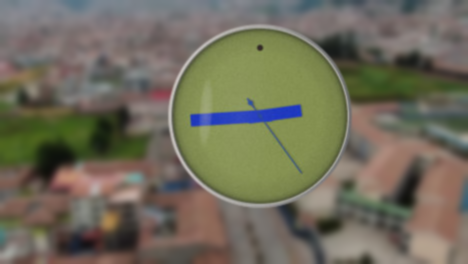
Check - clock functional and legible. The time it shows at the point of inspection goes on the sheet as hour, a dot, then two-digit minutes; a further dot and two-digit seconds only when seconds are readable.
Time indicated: 2.44.24
